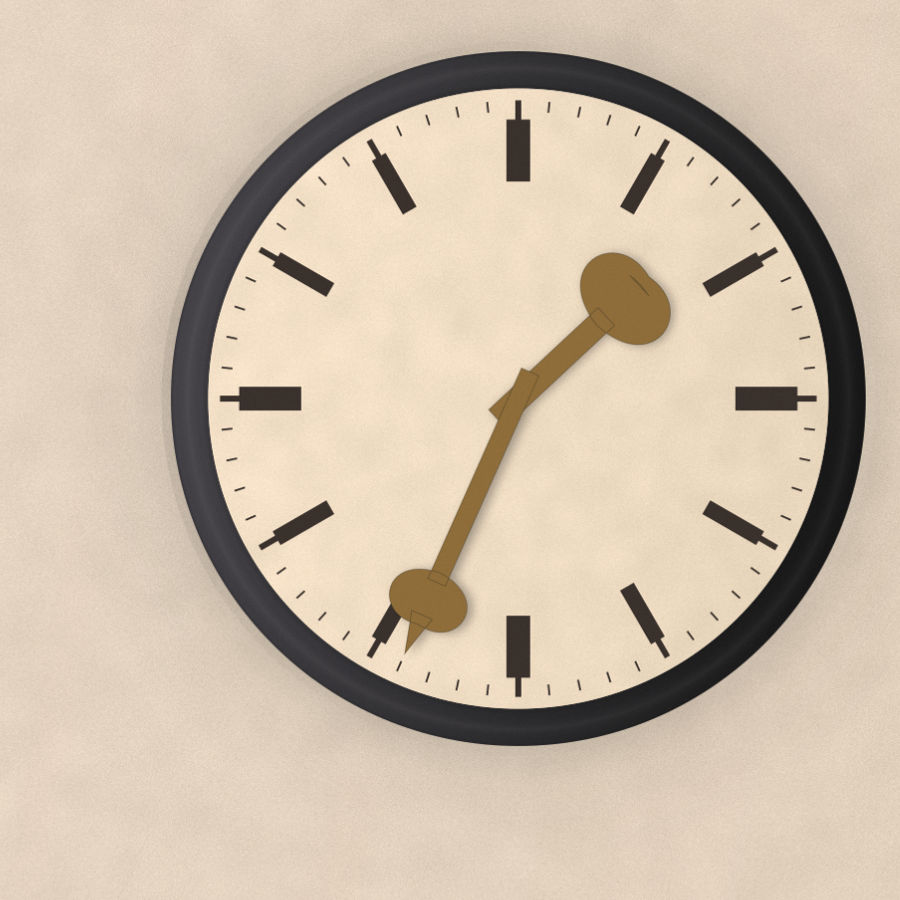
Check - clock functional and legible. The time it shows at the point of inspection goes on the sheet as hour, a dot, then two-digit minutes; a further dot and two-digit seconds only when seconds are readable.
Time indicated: 1.34
